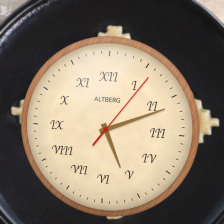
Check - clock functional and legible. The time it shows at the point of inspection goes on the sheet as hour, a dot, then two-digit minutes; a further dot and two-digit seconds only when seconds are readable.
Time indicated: 5.11.06
